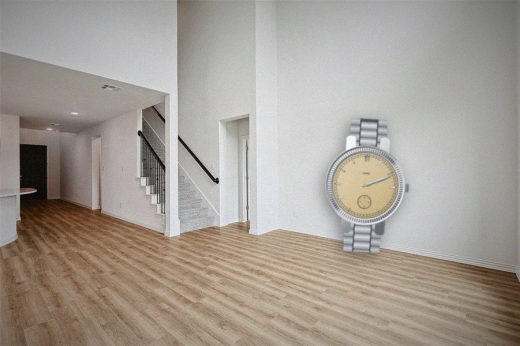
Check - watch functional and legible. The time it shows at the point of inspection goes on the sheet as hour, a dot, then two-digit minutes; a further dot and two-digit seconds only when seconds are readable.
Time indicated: 2.11
